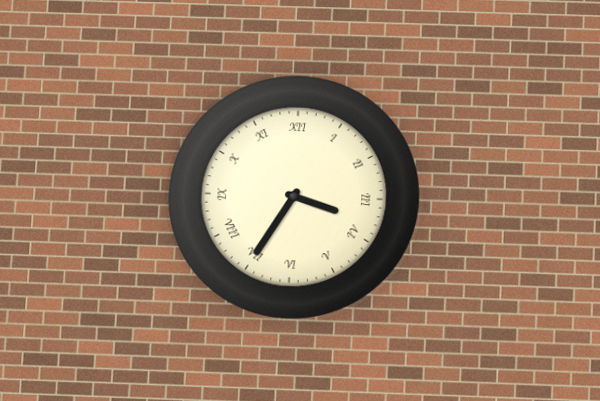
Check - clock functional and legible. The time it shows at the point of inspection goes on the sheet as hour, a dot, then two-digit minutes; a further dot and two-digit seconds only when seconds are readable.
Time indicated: 3.35
